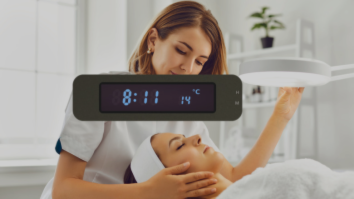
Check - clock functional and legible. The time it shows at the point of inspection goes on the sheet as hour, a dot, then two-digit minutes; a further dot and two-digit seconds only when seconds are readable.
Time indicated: 8.11
